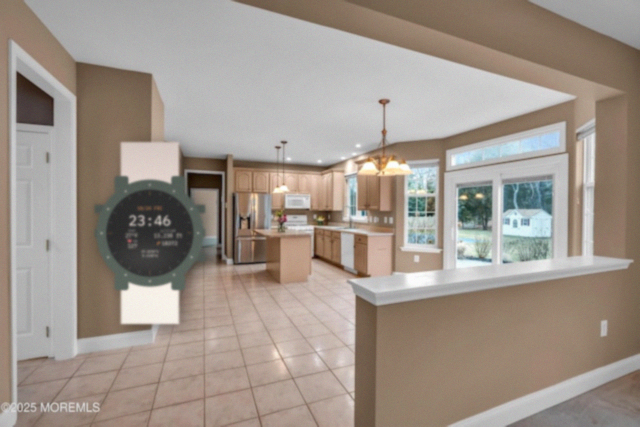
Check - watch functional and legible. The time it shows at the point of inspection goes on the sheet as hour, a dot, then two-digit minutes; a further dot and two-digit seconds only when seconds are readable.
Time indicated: 23.46
